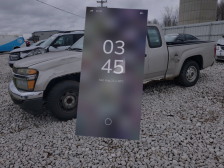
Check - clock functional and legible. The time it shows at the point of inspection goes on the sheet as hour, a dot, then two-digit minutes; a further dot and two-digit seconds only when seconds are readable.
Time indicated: 3.45
